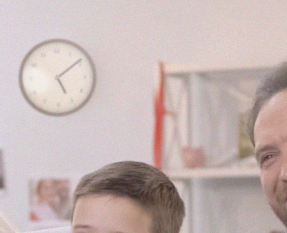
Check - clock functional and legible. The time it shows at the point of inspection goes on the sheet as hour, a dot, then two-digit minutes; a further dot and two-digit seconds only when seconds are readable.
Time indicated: 5.09
